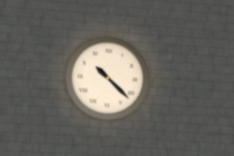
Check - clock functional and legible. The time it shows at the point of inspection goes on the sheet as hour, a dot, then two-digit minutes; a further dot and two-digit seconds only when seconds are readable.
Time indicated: 10.22
